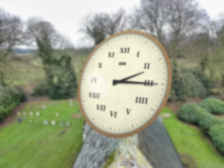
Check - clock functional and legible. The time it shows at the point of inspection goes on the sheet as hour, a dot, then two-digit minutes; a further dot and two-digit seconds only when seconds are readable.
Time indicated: 2.15
